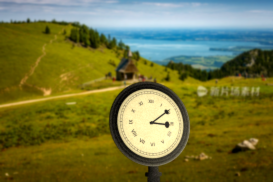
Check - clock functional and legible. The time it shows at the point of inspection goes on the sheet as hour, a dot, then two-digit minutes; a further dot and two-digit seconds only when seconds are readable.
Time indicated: 3.09
